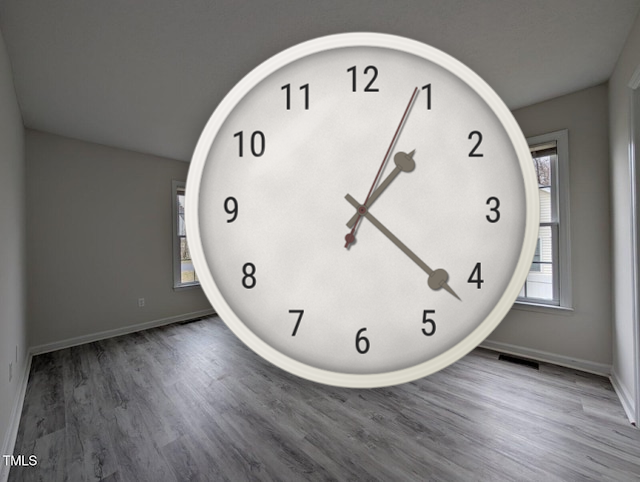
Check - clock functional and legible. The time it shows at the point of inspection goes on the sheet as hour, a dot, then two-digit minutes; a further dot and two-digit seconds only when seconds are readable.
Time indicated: 1.22.04
